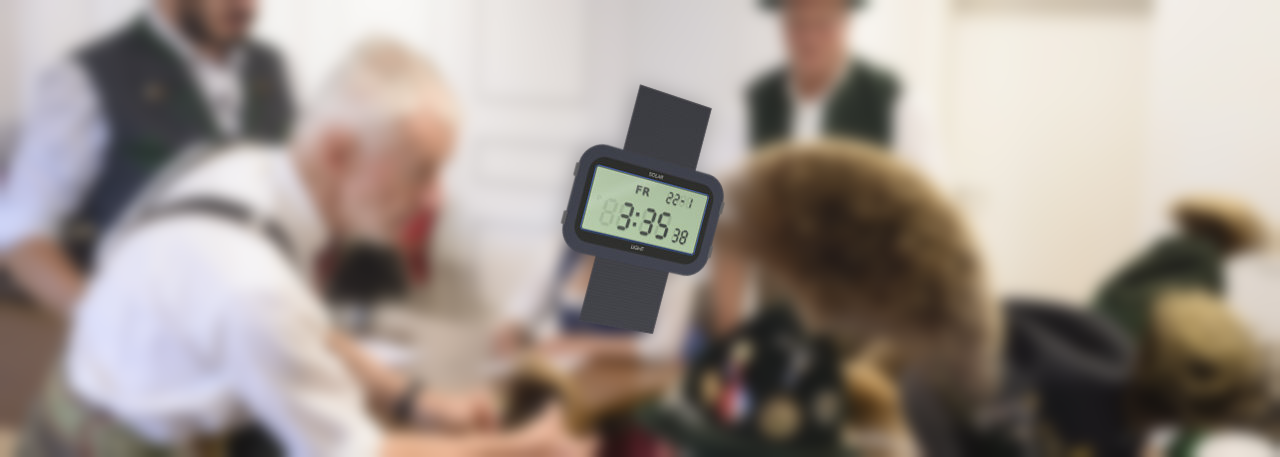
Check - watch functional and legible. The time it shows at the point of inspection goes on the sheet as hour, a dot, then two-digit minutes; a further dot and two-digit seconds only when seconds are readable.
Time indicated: 3.35.38
